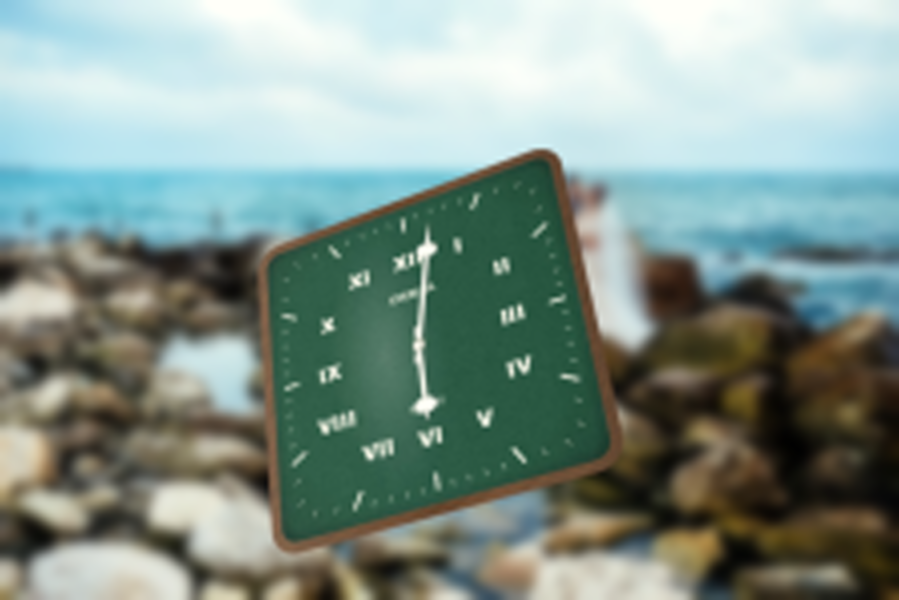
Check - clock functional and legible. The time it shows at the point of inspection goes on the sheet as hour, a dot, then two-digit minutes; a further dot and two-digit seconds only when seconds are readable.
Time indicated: 6.02
